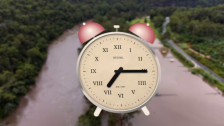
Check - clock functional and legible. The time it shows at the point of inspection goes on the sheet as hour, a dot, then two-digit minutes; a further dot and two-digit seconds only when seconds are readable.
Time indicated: 7.15
